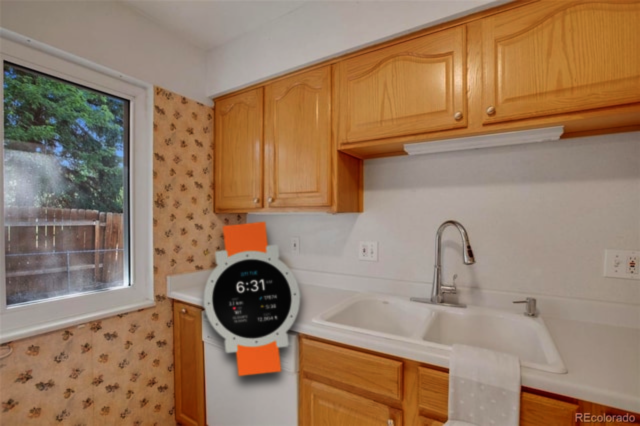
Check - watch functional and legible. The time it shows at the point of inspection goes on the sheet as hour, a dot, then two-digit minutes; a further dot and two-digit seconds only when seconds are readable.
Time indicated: 6.31
